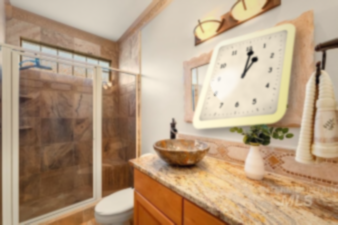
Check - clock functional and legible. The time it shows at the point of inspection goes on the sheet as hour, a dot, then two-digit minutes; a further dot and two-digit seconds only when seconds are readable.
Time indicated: 1.01
